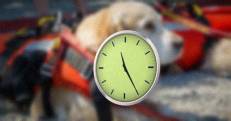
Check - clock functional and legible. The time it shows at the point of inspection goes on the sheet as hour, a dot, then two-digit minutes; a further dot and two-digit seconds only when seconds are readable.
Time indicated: 11.25
